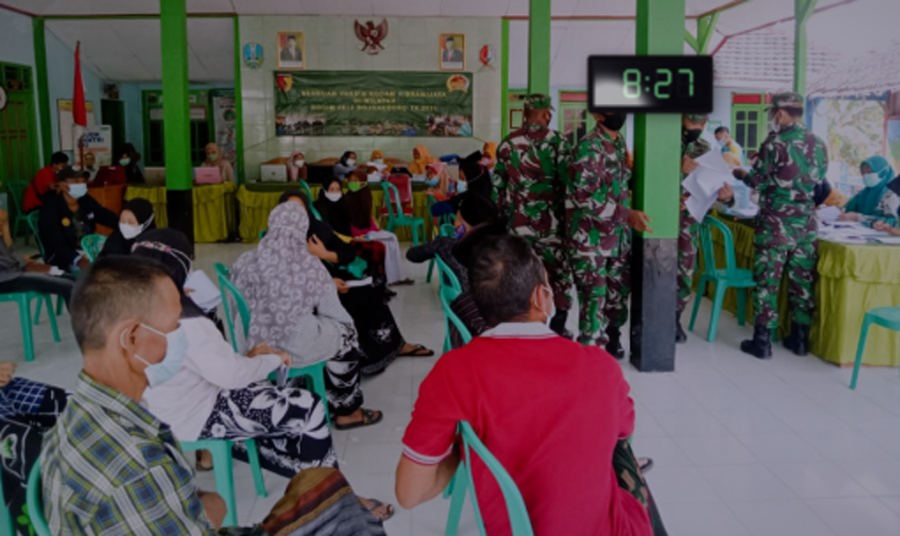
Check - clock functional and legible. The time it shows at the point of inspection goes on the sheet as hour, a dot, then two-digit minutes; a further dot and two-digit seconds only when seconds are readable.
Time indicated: 8.27
